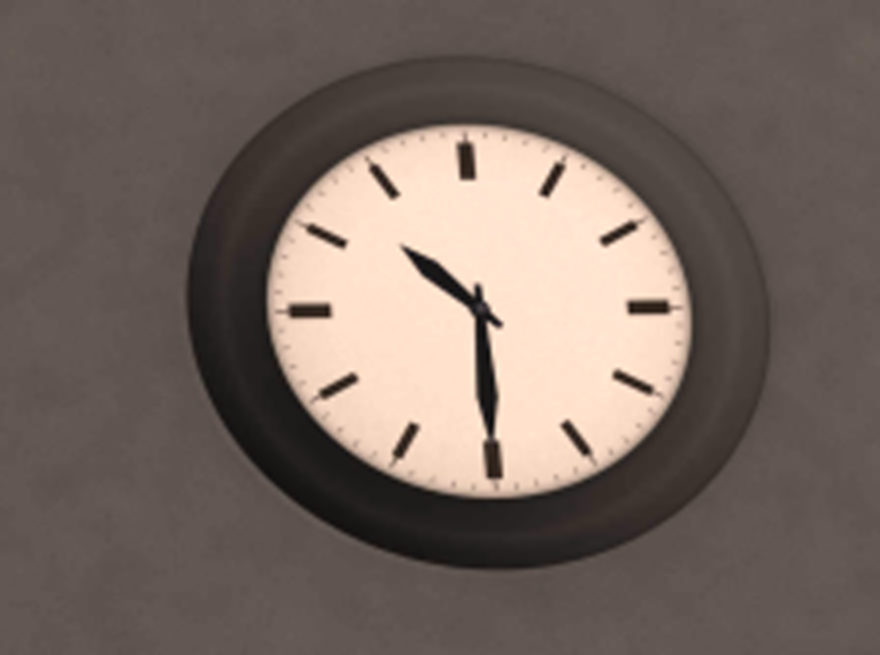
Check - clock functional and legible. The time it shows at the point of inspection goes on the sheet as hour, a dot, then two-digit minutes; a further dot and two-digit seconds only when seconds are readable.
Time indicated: 10.30
